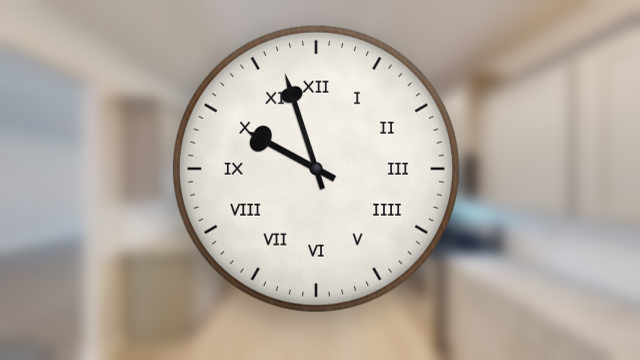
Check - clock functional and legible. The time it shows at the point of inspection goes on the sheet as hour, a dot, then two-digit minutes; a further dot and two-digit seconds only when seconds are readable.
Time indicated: 9.57
